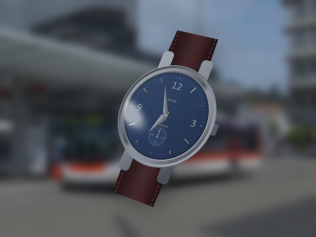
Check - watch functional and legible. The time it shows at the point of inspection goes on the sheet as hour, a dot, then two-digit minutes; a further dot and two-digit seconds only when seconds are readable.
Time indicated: 6.56
